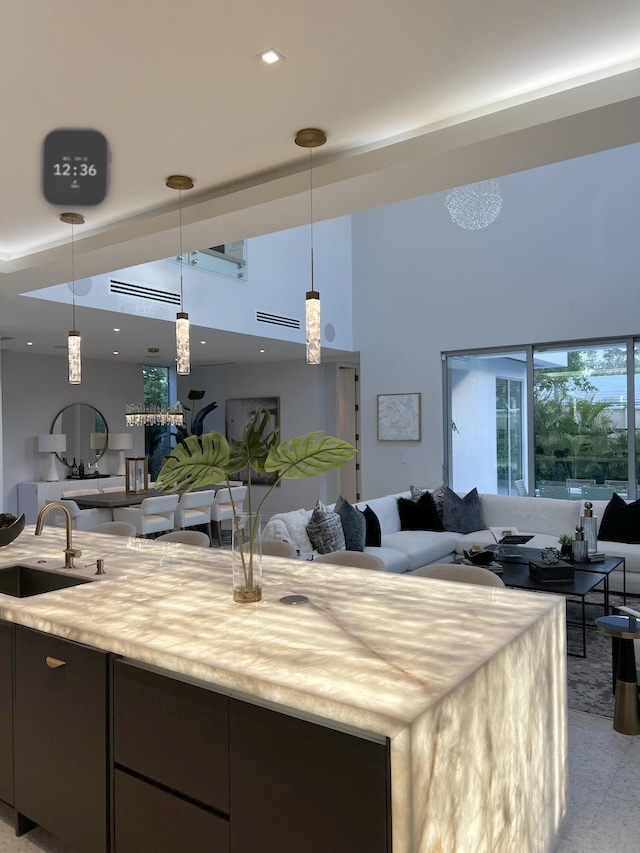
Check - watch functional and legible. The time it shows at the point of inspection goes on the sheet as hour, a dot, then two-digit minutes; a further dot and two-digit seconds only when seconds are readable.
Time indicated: 12.36
